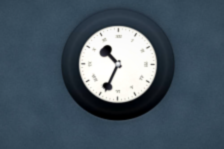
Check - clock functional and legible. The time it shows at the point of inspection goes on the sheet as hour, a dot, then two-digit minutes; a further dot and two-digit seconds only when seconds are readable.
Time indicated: 10.34
